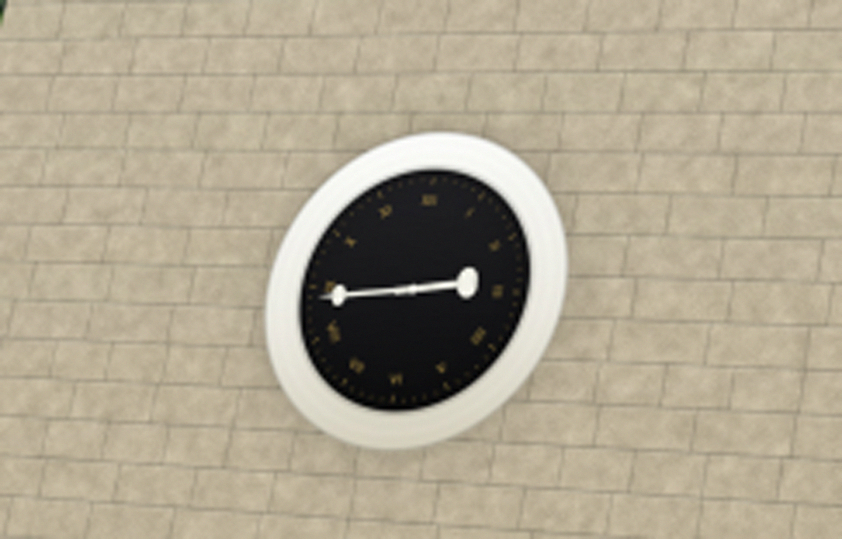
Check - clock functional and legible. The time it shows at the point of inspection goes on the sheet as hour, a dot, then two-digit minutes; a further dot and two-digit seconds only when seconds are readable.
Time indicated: 2.44
